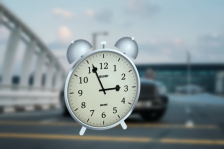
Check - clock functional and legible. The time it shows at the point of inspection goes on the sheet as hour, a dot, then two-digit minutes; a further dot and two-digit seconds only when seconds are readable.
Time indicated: 2.56
